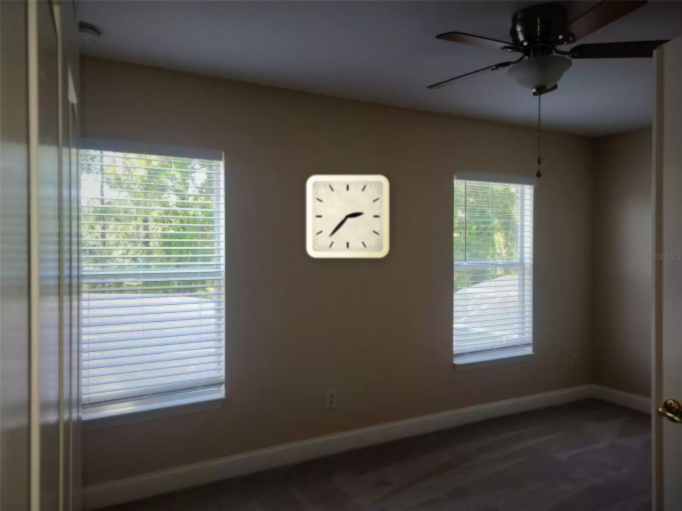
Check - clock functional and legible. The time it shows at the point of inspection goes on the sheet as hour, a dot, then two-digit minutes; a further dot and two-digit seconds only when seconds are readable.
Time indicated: 2.37
